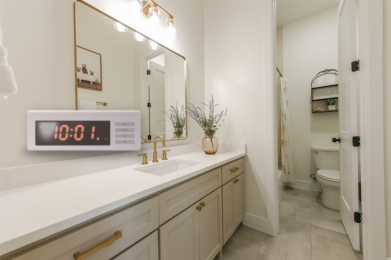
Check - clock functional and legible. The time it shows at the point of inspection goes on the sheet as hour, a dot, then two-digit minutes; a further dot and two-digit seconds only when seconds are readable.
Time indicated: 10.01
